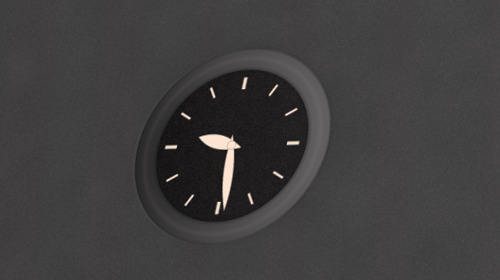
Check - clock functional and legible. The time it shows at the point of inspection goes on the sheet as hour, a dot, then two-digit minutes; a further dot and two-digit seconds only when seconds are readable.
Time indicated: 9.29
